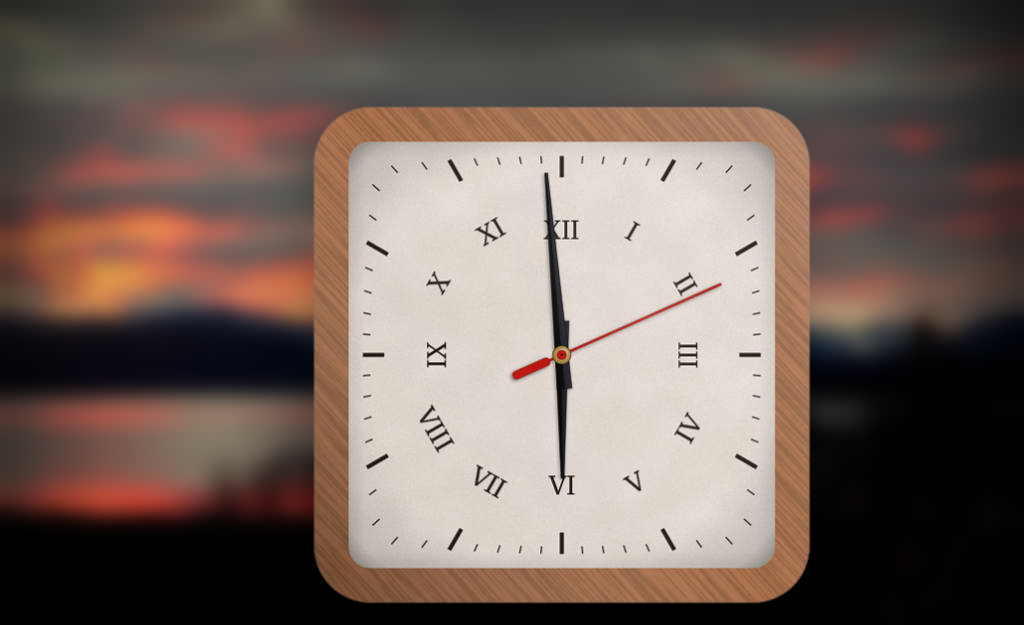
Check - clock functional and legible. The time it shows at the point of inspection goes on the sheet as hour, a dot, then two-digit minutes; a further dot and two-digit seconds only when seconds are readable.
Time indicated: 5.59.11
